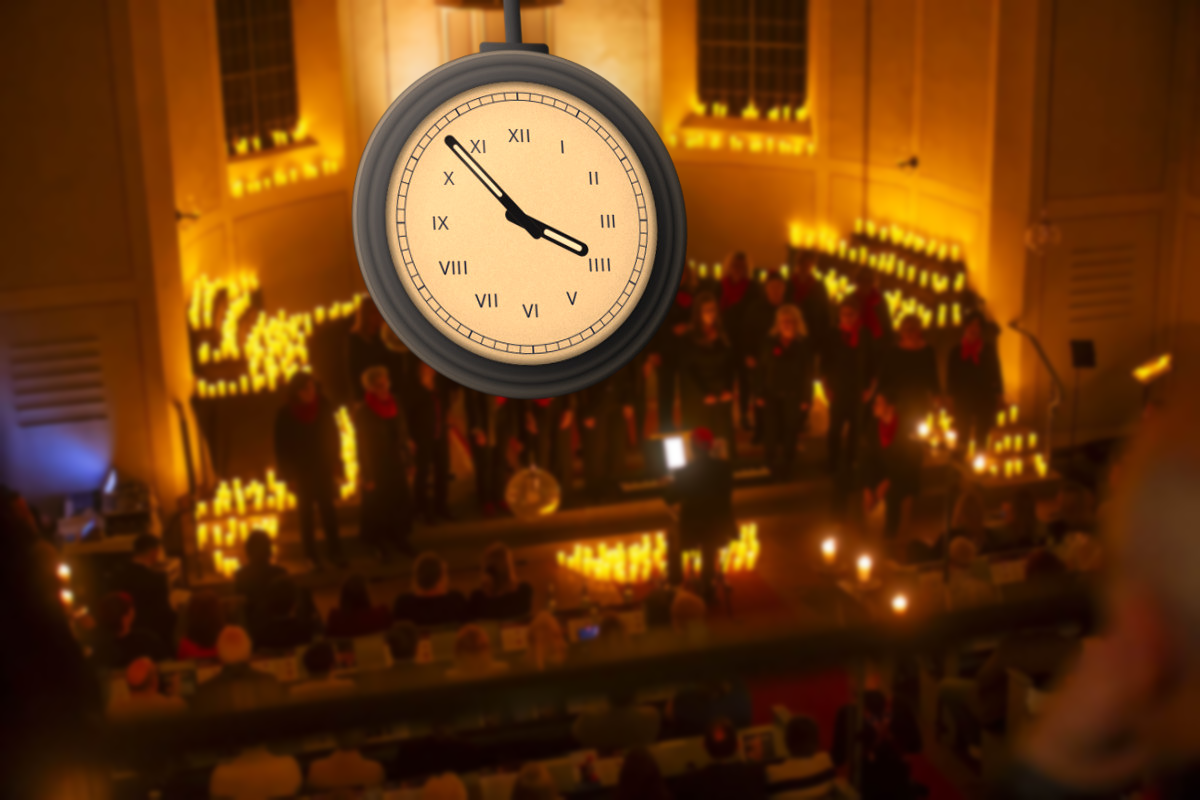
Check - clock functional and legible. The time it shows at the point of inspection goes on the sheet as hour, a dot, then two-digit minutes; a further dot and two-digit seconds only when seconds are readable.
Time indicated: 3.53
